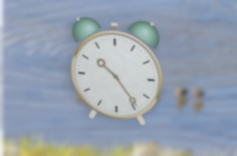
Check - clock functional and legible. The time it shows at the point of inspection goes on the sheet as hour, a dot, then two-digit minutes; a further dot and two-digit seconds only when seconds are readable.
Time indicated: 10.24
